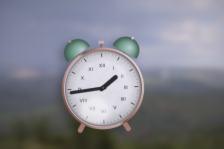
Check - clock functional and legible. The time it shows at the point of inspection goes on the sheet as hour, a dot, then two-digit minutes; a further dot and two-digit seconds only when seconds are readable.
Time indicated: 1.44
